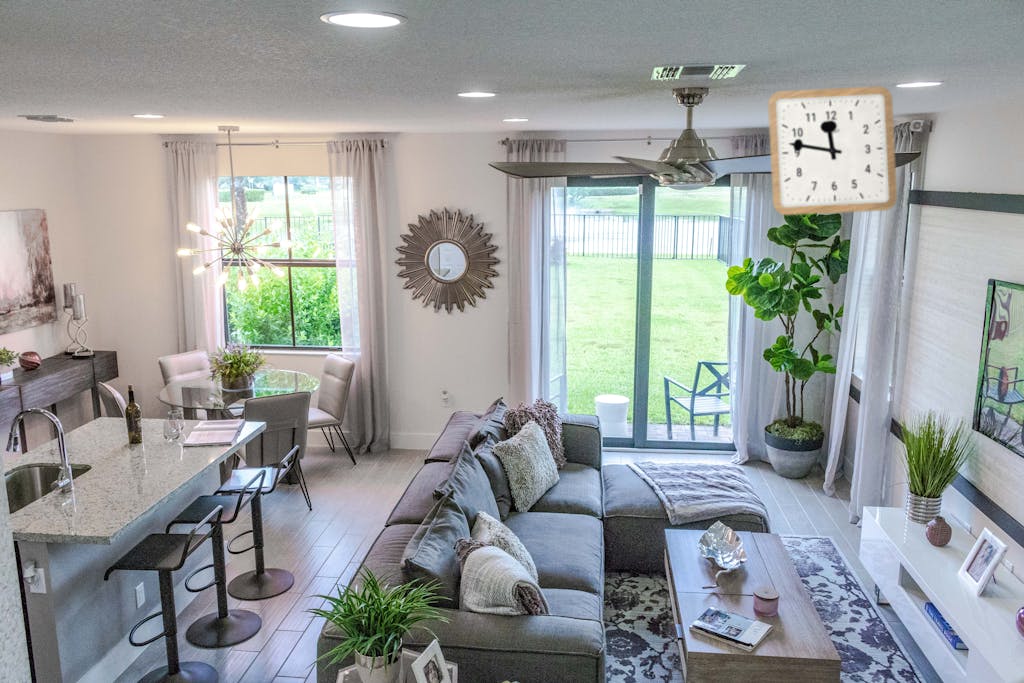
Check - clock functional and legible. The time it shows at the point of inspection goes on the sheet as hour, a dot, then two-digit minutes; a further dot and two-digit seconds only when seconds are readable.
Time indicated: 11.47
